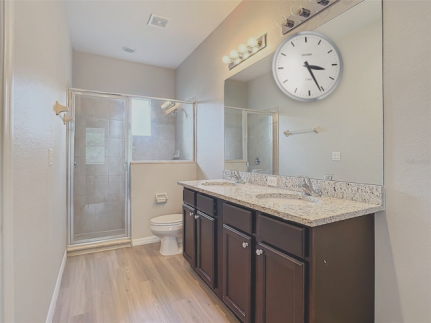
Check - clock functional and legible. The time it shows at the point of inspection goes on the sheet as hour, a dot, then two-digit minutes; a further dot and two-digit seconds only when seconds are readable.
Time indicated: 3.26
